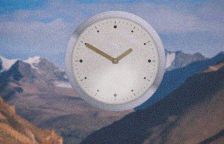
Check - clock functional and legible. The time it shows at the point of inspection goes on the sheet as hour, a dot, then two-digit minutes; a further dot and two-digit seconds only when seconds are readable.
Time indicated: 1.50
